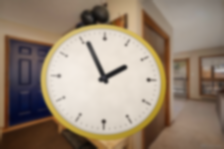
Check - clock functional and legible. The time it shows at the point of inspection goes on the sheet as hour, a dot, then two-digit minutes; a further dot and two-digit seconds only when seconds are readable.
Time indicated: 1.56
